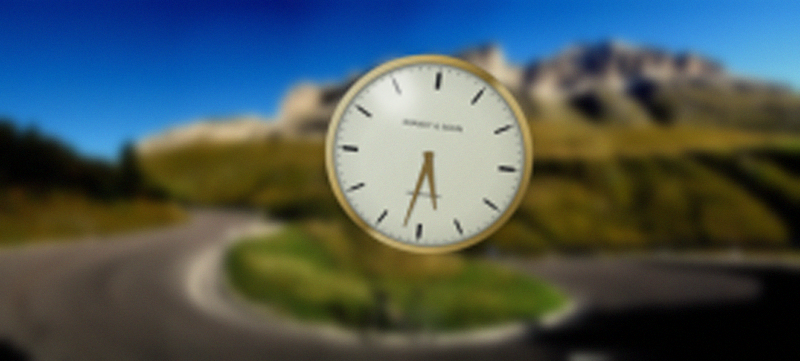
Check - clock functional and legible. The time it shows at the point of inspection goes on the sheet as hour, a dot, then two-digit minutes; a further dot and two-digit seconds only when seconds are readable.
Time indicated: 5.32
